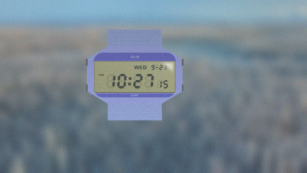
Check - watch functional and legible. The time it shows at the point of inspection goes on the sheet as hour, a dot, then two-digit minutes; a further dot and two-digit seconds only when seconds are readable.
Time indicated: 10.27.15
